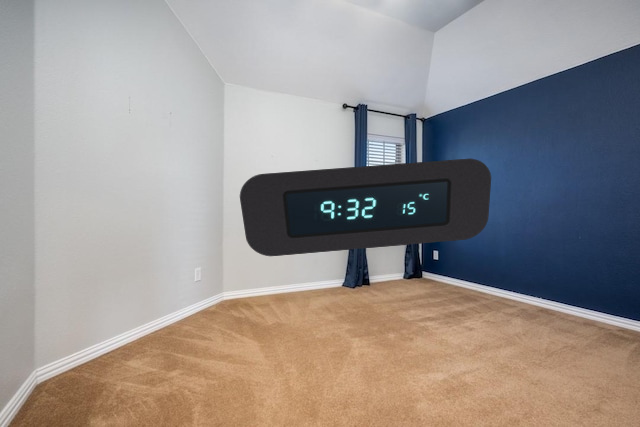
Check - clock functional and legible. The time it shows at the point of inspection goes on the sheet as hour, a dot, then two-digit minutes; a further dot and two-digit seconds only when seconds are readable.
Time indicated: 9.32
